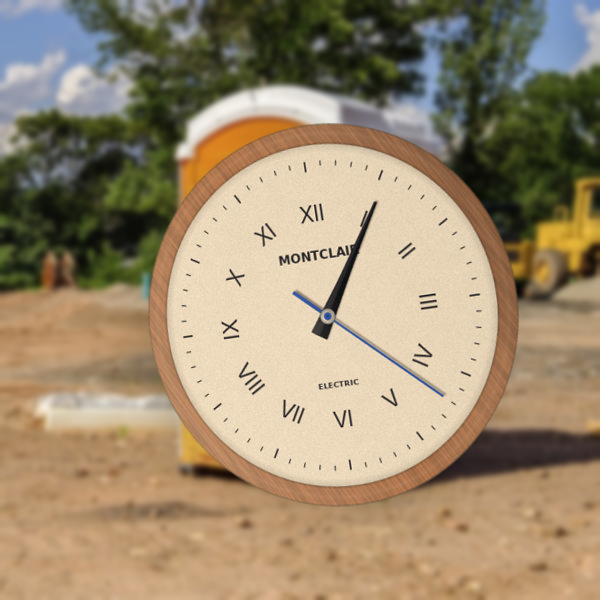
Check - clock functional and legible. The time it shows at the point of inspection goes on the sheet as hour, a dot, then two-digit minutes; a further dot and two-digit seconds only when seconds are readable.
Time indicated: 1.05.22
